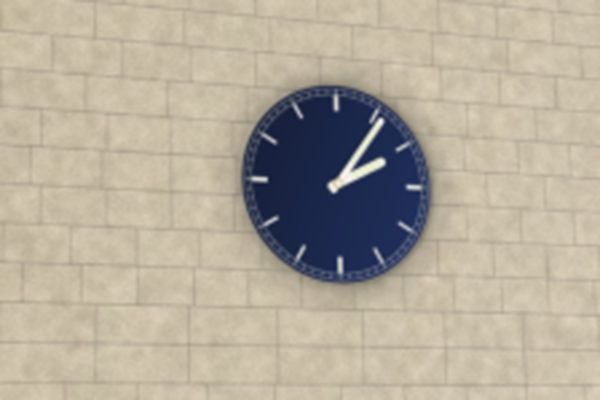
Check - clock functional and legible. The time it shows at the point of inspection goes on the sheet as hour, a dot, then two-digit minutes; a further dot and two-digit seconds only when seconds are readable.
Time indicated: 2.06
